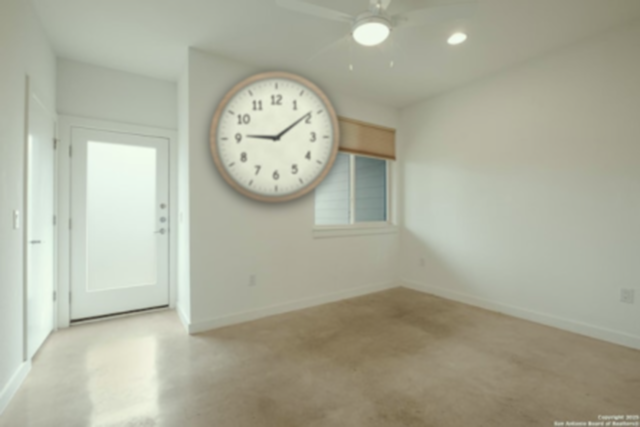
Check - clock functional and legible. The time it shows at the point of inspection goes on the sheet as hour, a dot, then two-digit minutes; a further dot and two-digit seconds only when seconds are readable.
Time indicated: 9.09
